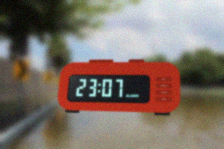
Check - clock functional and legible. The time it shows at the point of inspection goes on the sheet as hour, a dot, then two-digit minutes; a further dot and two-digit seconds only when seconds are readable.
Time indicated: 23.07
